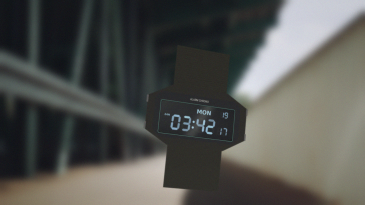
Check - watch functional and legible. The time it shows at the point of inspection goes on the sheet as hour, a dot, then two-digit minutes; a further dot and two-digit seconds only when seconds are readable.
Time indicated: 3.42.17
